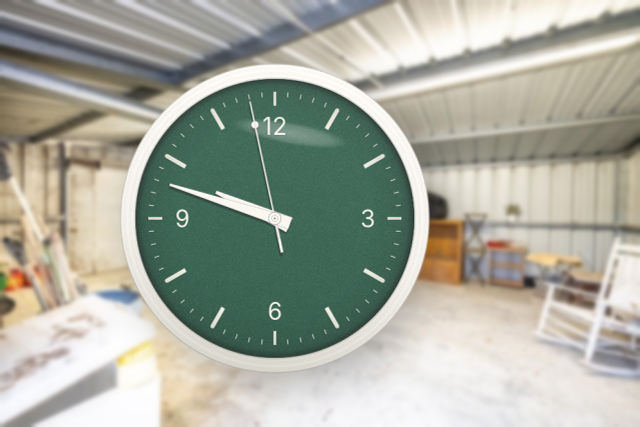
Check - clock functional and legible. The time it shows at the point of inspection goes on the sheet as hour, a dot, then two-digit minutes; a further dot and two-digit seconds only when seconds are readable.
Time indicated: 9.47.58
